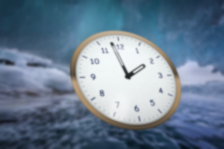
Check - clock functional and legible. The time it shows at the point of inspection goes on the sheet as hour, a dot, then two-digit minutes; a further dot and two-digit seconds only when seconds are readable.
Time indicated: 1.58
